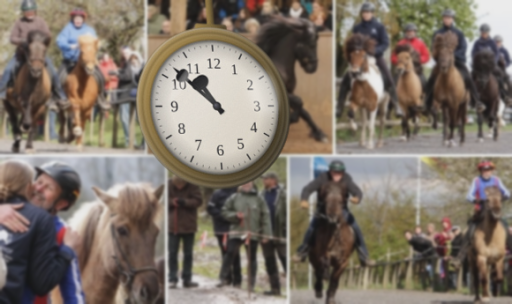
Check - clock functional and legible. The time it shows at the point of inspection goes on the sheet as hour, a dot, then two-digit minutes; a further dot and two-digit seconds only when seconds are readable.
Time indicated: 10.52
